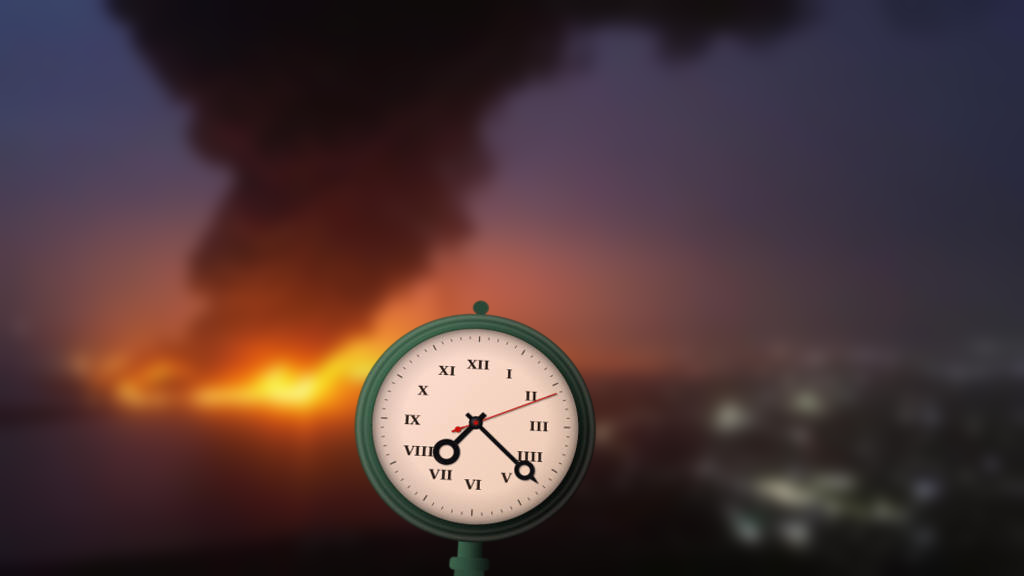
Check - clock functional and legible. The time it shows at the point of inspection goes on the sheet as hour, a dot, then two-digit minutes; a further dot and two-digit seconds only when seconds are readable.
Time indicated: 7.22.11
